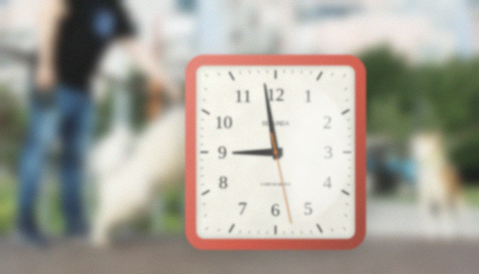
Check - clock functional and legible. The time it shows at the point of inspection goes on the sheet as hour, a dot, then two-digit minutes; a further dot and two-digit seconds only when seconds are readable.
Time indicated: 8.58.28
